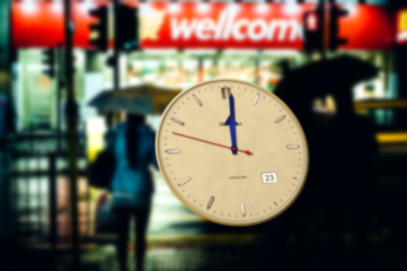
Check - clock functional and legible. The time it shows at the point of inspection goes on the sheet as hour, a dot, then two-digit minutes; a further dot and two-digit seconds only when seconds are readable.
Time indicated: 12.00.48
